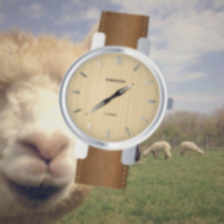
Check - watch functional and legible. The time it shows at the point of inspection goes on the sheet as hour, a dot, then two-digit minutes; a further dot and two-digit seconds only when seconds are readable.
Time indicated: 1.38
